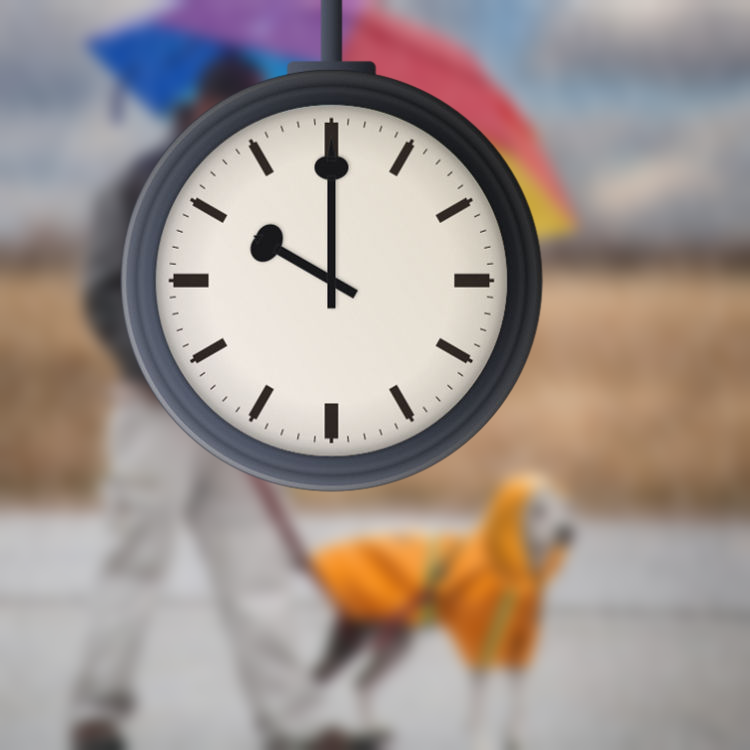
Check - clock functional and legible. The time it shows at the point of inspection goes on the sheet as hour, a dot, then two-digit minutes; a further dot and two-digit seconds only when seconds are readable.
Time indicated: 10.00
